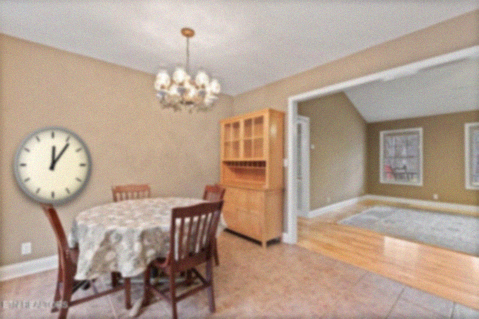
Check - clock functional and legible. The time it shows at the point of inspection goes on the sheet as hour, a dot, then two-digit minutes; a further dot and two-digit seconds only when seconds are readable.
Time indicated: 12.06
